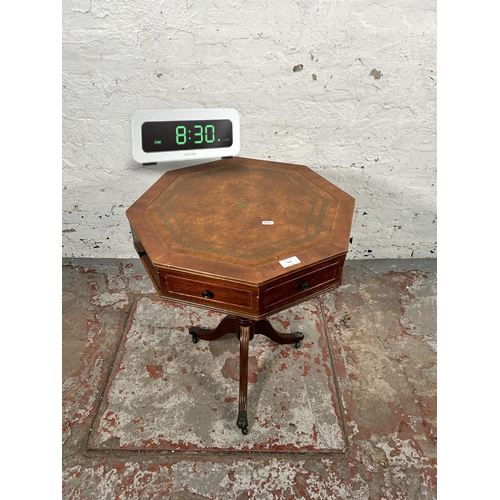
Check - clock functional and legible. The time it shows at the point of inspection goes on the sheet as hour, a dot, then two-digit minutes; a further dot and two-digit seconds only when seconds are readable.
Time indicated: 8.30
